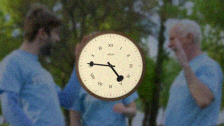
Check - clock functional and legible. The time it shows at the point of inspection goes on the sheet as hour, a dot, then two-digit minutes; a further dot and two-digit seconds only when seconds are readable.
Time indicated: 4.46
